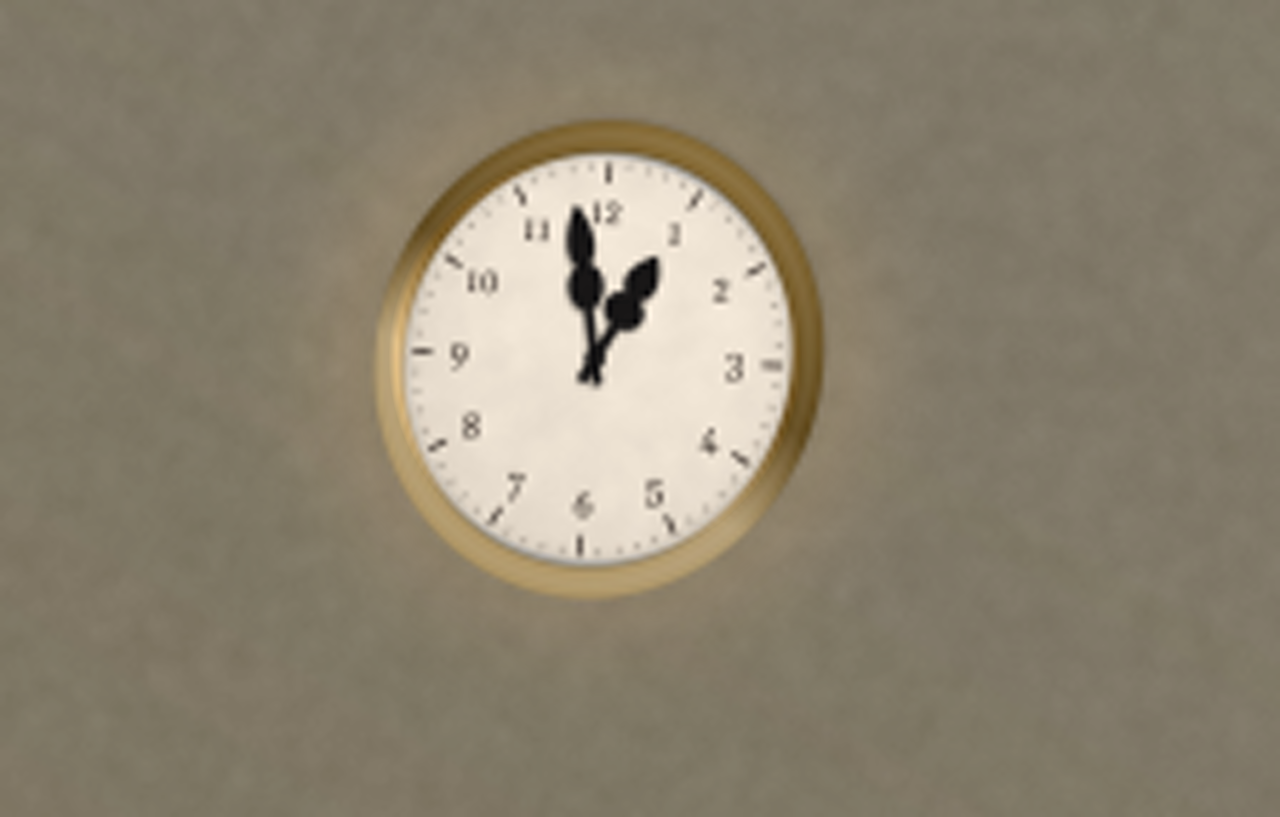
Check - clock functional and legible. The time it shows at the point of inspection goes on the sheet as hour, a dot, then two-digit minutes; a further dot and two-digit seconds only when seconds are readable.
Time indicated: 12.58
